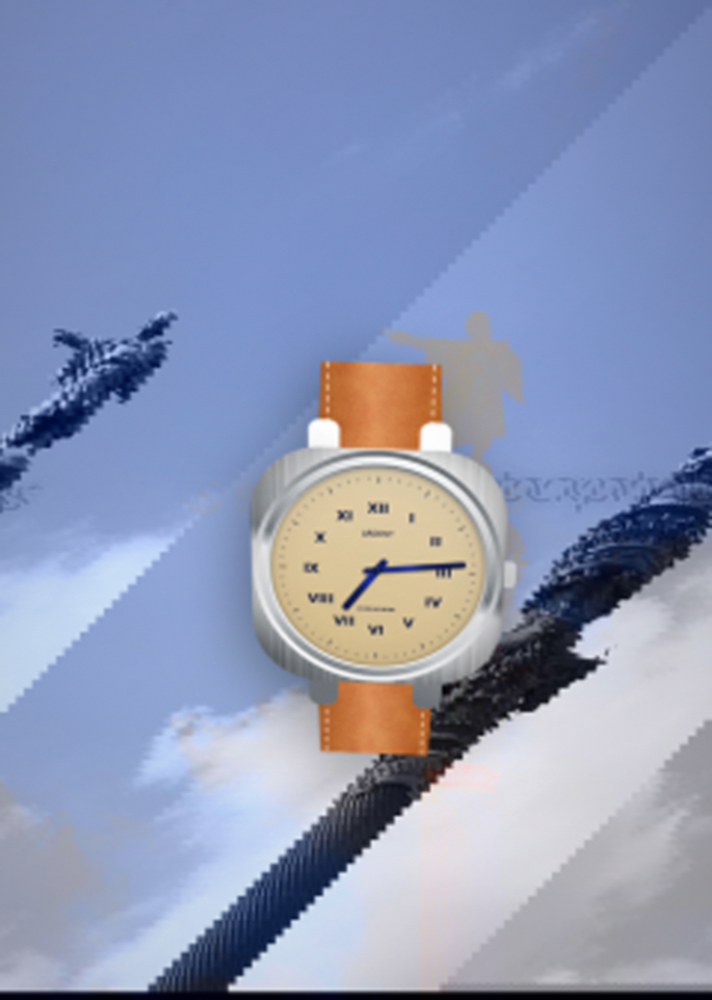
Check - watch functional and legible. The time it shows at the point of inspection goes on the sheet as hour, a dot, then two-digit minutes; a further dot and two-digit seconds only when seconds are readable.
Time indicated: 7.14
